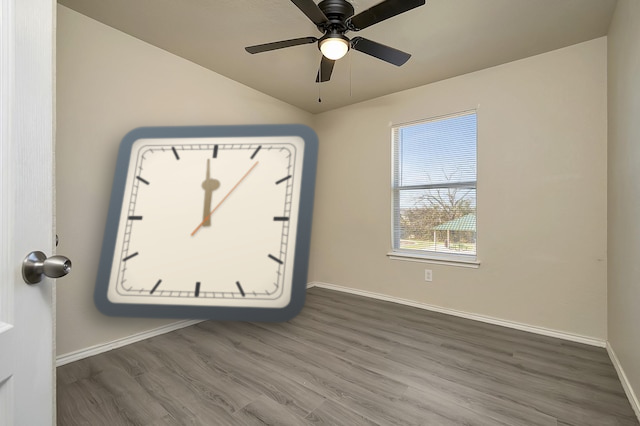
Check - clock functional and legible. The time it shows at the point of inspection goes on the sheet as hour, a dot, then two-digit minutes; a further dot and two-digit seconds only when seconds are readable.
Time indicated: 11.59.06
